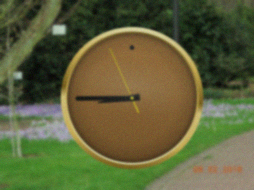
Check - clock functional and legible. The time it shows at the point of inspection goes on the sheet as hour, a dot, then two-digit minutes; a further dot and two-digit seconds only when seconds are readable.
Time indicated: 8.44.56
